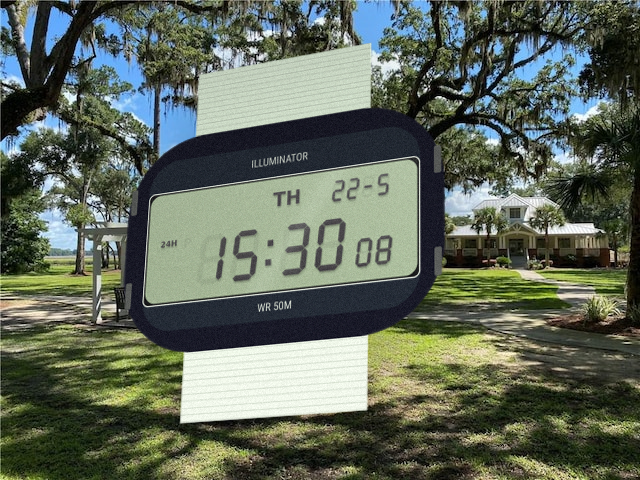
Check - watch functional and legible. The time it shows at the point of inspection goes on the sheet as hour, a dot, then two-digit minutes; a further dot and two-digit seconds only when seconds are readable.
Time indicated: 15.30.08
